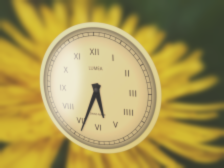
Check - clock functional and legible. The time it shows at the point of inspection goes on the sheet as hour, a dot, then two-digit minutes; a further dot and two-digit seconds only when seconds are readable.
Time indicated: 5.34
